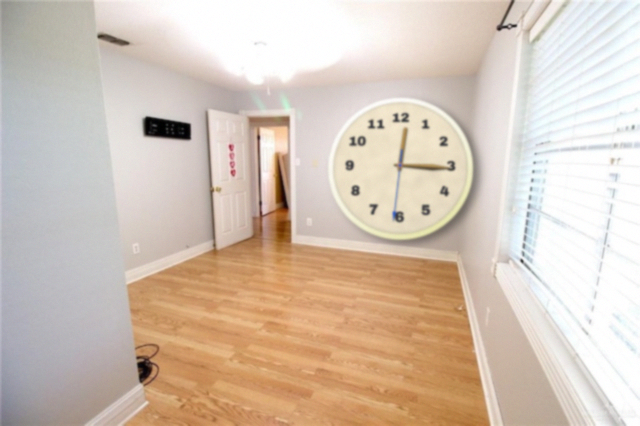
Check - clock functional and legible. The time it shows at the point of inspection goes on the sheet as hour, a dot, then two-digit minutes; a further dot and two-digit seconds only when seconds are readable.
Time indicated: 12.15.31
